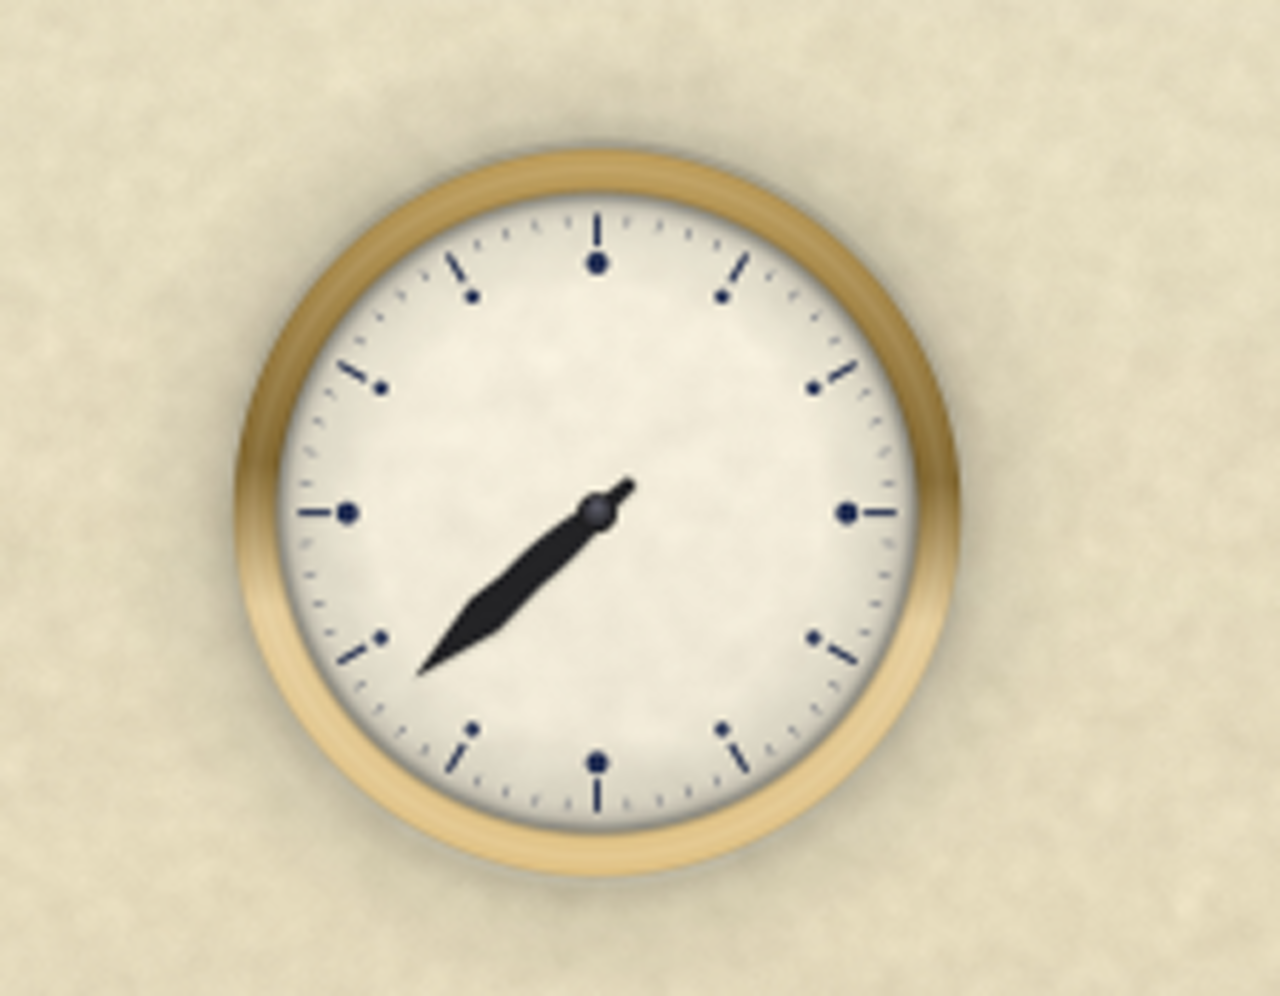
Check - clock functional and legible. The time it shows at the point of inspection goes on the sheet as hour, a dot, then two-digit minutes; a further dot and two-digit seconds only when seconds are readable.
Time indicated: 7.38
